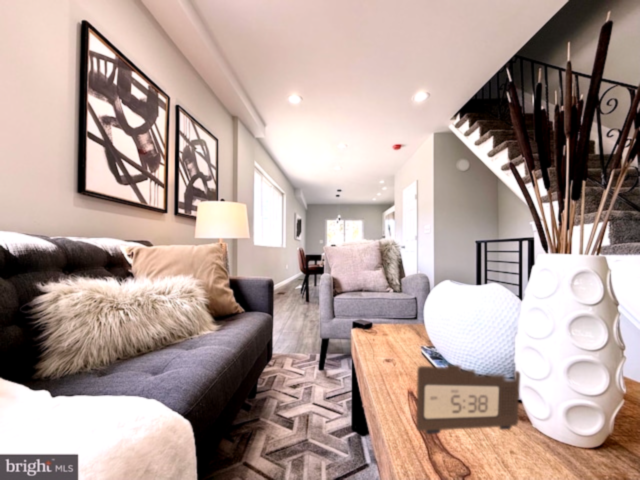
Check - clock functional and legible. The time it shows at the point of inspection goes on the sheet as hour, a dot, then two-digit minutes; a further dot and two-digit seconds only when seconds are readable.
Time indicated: 5.38
